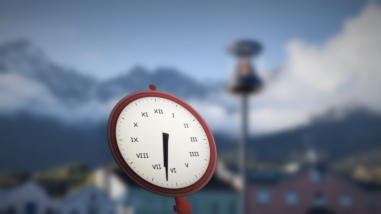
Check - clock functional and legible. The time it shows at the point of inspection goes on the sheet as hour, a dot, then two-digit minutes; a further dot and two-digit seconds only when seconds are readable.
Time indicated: 6.32
